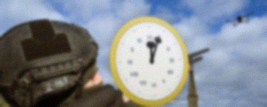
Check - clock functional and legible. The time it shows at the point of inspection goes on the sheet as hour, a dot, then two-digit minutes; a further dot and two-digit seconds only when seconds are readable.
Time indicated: 12.04
